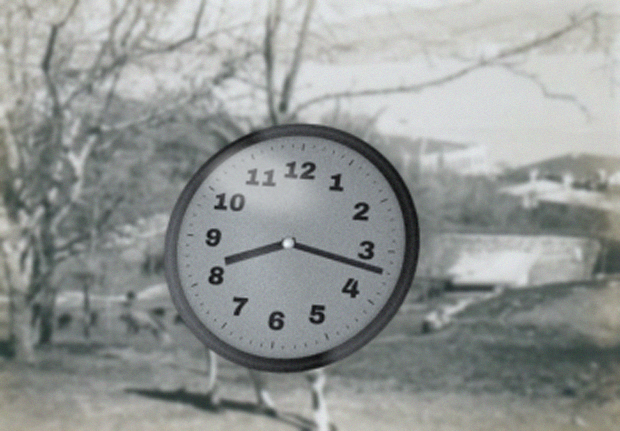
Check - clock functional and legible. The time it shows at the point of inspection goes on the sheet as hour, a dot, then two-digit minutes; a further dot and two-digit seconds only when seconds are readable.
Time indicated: 8.17
